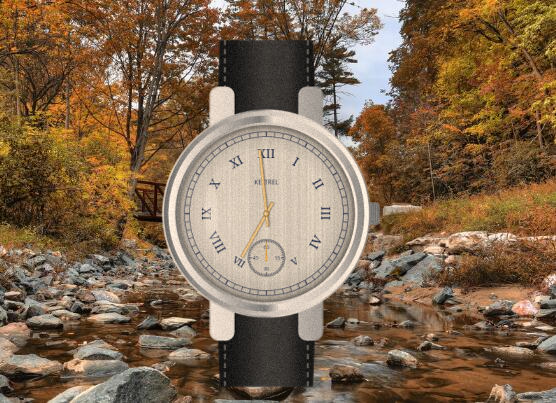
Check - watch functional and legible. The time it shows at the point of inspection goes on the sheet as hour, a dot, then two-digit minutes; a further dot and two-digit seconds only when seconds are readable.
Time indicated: 6.59
